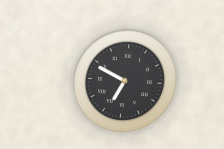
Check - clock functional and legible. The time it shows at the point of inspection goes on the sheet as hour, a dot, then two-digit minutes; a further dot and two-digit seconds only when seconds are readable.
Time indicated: 6.49
